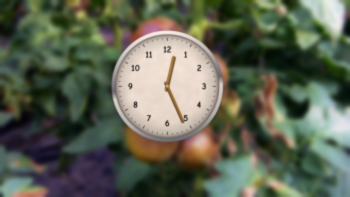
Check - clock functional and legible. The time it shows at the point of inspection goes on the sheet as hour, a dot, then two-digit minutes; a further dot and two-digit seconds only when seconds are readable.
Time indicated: 12.26
